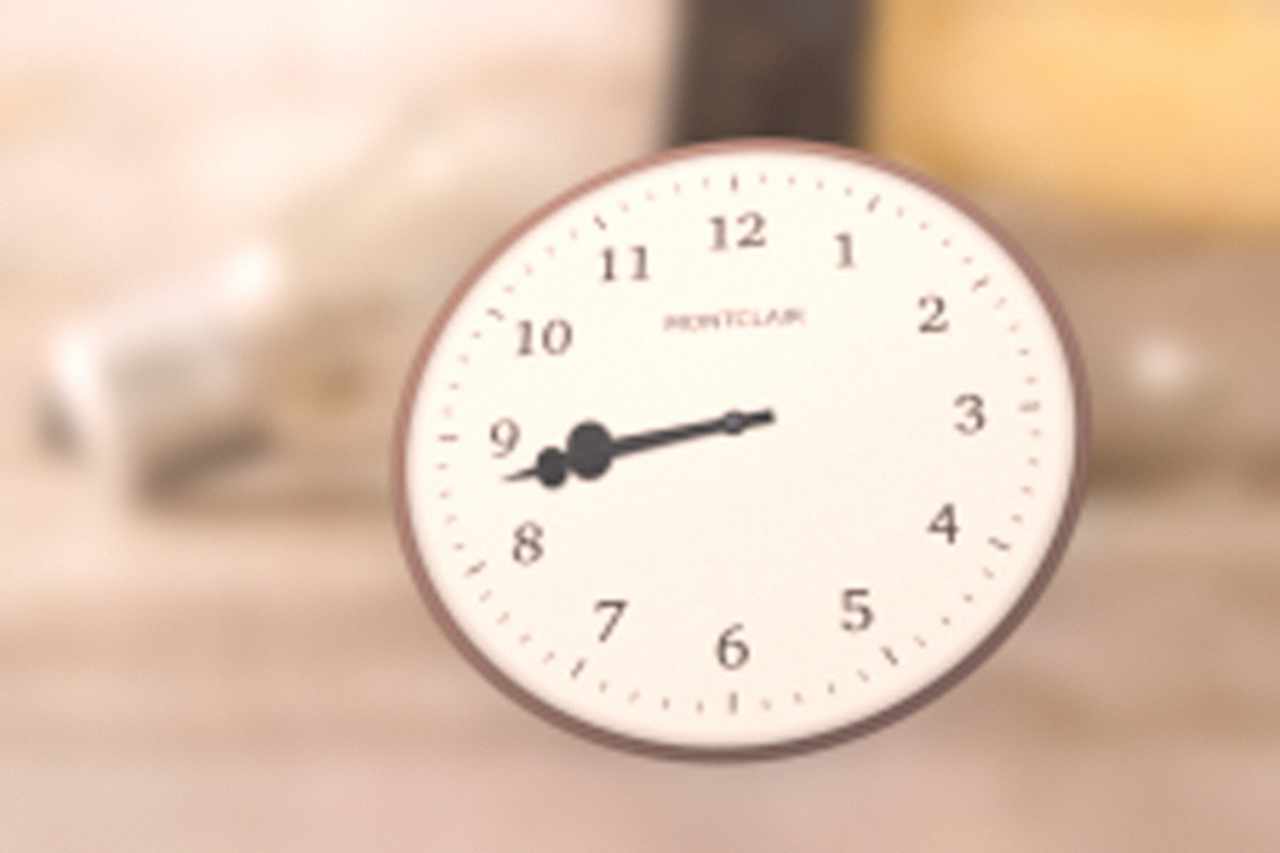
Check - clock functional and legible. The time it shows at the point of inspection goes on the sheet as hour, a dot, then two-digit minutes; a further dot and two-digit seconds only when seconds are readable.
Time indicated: 8.43
